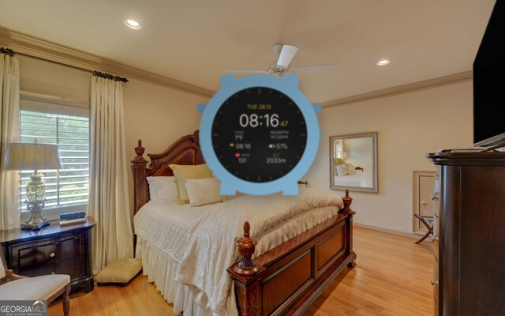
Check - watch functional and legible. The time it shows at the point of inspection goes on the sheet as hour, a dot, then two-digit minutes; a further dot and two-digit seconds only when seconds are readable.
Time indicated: 8.16
